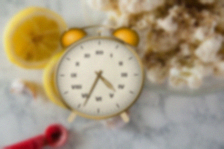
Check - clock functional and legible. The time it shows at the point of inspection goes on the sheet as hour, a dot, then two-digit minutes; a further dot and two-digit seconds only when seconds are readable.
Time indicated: 4.34
